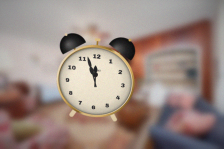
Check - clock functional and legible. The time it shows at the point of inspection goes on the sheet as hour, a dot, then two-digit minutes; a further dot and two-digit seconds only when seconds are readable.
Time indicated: 11.57
